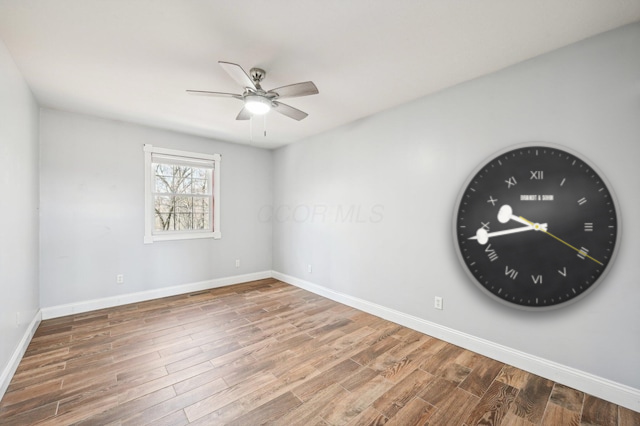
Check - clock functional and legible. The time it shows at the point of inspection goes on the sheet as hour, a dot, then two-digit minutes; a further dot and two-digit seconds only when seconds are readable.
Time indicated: 9.43.20
